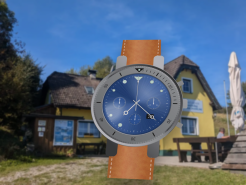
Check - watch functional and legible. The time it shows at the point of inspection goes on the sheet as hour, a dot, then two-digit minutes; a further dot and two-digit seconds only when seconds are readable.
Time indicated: 7.22
